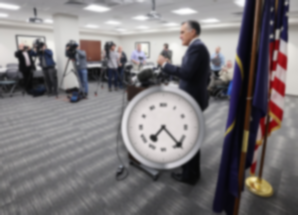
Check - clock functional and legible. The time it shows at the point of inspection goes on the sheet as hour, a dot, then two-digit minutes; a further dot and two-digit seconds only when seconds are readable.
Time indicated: 7.23
